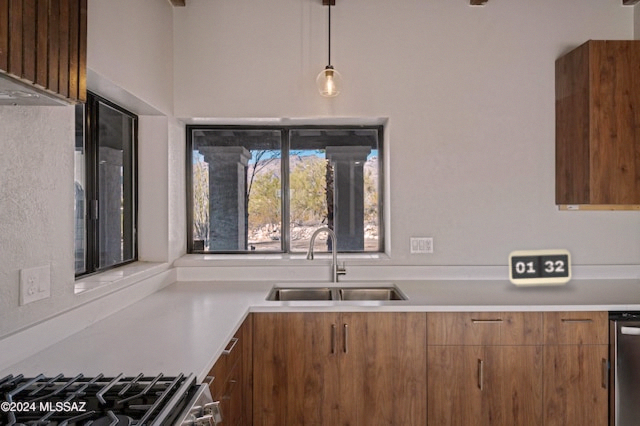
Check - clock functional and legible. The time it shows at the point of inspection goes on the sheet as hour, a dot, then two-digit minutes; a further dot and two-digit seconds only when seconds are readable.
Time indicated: 1.32
